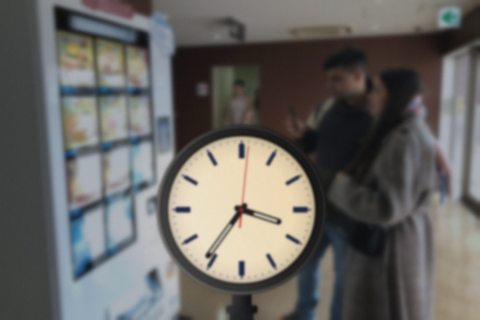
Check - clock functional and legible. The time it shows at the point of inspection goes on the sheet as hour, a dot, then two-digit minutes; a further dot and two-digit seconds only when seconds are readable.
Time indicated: 3.36.01
